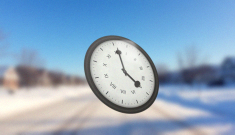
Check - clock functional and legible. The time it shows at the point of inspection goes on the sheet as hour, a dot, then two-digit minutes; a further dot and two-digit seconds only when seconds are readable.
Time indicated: 5.01
